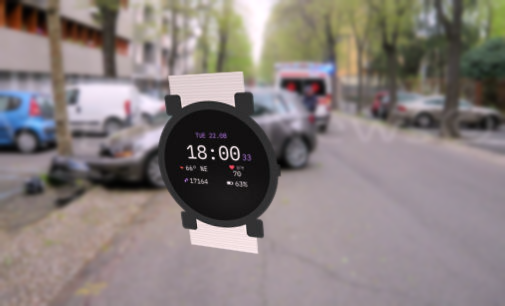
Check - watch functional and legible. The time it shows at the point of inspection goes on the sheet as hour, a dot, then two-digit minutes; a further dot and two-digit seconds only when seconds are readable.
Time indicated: 18.00
